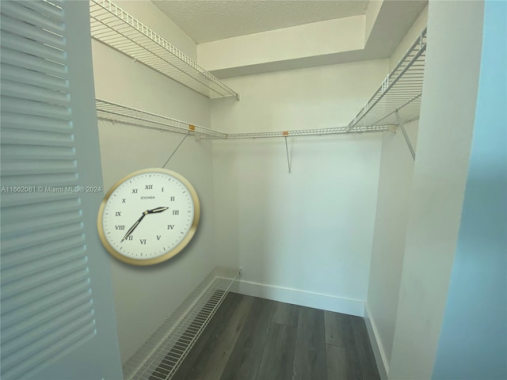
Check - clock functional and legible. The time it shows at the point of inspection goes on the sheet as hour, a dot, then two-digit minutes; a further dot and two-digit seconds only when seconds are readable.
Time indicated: 2.36
